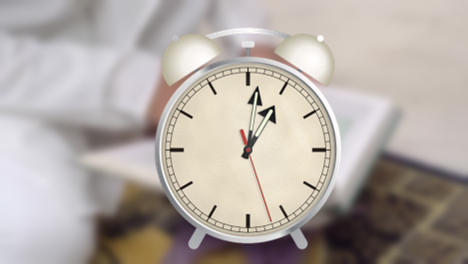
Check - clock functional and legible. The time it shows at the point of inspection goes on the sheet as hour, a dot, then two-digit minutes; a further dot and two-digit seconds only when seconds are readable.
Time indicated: 1.01.27
